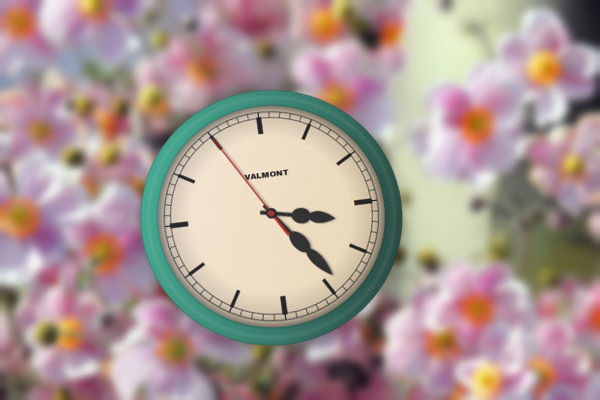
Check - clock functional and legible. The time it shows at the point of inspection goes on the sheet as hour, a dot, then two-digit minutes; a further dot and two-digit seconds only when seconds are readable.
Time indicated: 3.23.55
